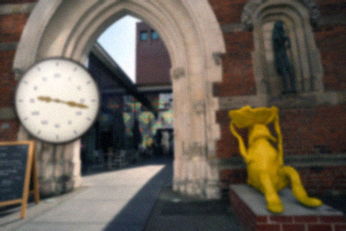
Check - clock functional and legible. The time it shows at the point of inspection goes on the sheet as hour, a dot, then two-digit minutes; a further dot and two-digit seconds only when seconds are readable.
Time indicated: 9.17
